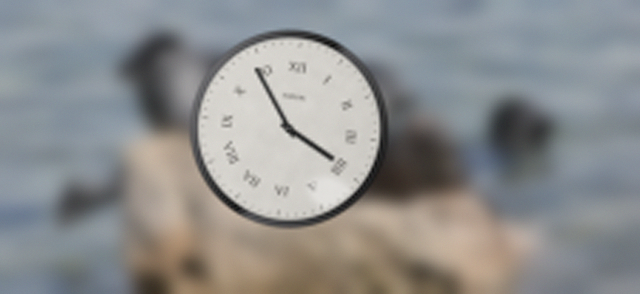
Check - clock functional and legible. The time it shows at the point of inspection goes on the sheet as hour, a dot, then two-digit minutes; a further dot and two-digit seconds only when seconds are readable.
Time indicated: 3.54
